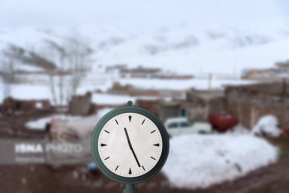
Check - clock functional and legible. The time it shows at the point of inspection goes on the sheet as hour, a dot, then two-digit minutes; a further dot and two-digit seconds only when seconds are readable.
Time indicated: 11.26
